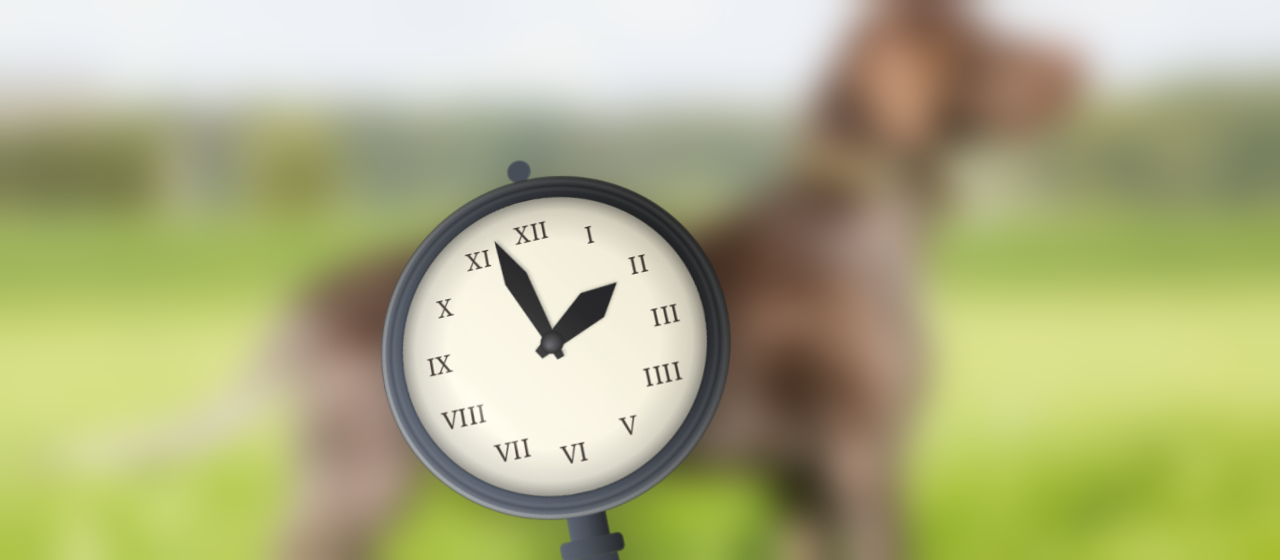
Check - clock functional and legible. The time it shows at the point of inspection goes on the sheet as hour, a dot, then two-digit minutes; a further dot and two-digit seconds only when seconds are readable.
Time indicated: 1.57
